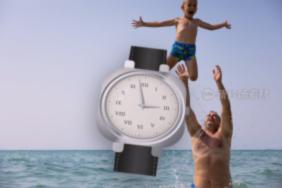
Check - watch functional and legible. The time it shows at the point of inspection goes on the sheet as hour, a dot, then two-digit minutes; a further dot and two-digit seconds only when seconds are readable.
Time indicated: 2.58
